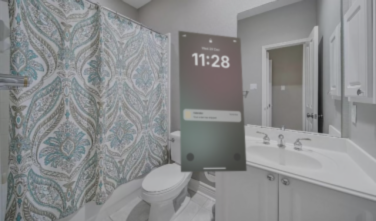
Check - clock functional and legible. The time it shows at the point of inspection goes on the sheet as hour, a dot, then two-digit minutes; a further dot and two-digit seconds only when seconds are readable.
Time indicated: 11.28
